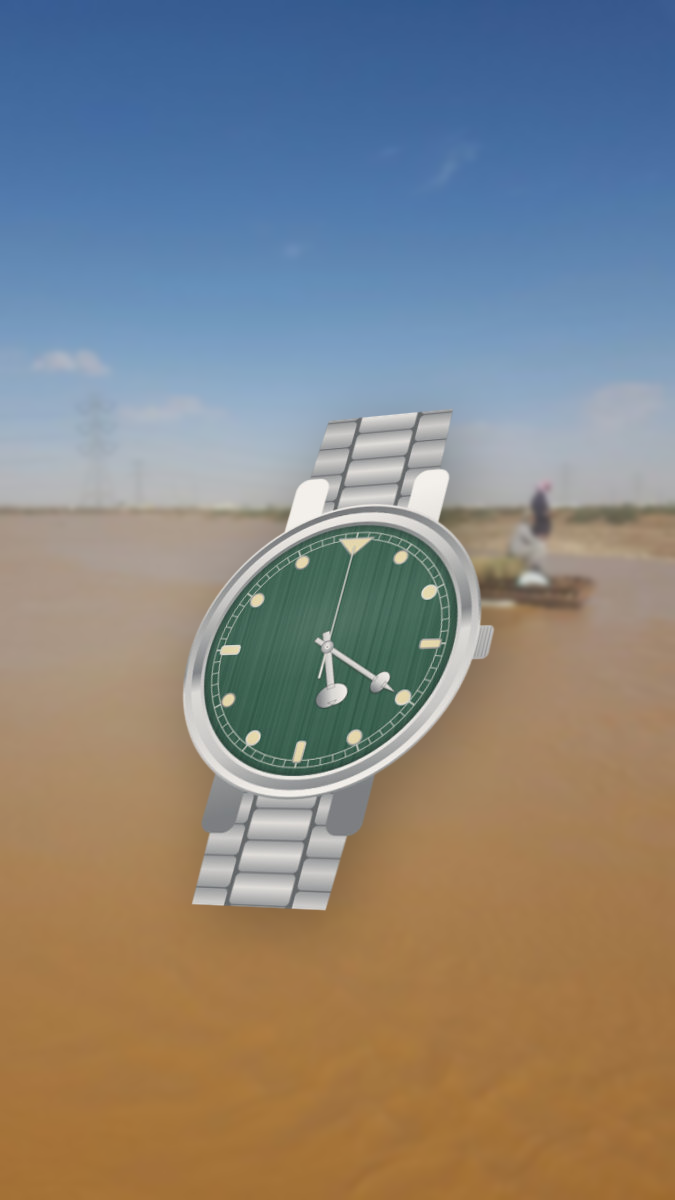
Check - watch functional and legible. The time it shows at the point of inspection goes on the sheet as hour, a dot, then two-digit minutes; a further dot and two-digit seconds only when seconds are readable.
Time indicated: 5.20.00
